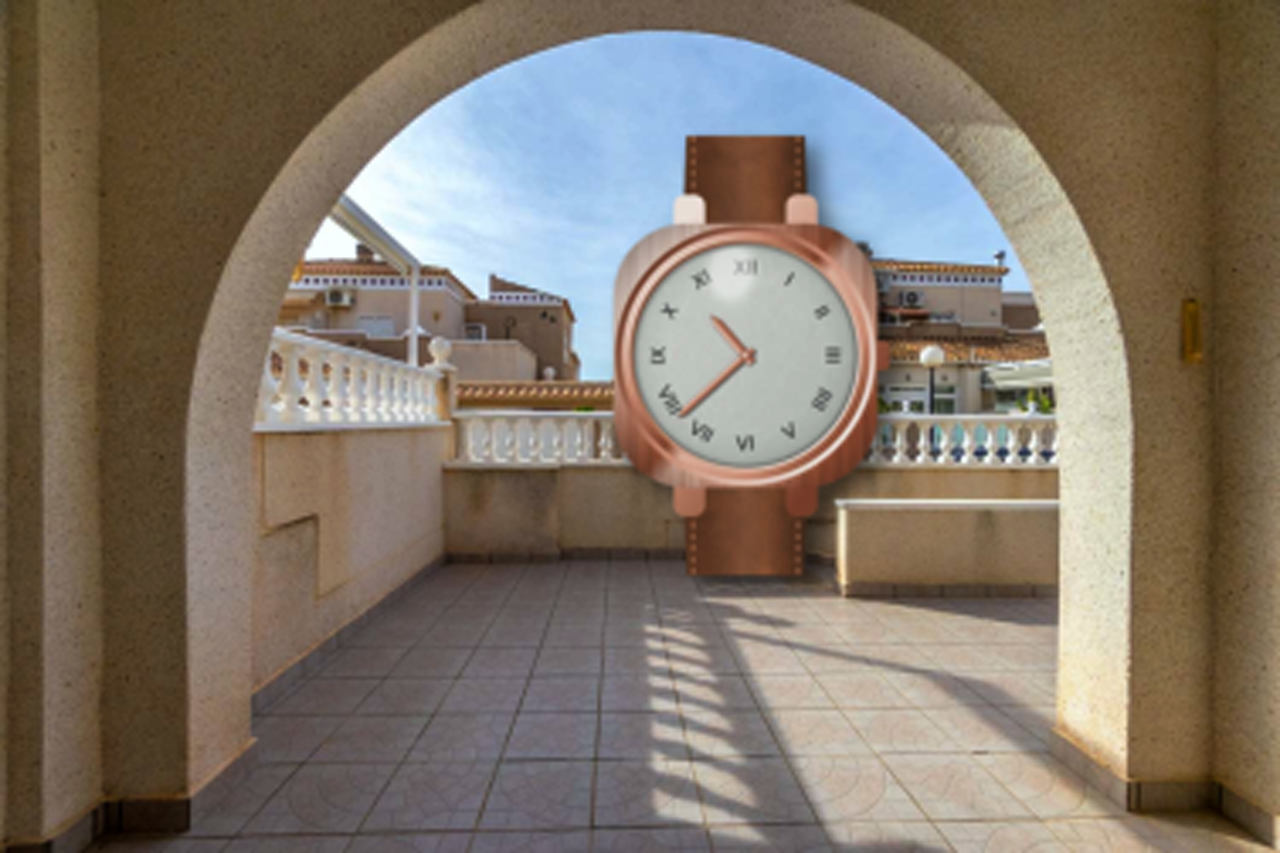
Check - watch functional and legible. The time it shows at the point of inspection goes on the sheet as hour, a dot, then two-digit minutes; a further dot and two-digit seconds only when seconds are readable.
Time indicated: 10.38
